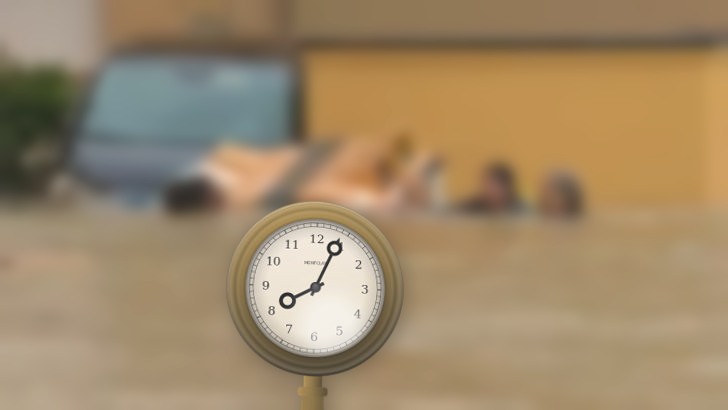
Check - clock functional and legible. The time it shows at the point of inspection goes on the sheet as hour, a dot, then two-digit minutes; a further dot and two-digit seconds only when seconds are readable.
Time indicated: 8.04
